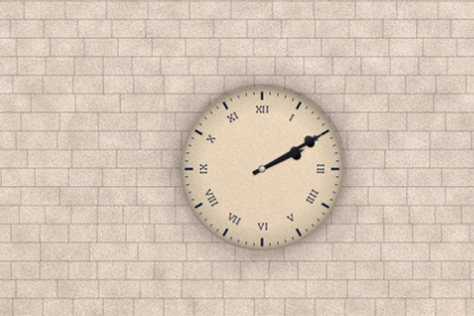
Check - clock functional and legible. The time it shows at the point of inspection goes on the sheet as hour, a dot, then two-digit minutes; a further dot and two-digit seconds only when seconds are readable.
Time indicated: 2.10
